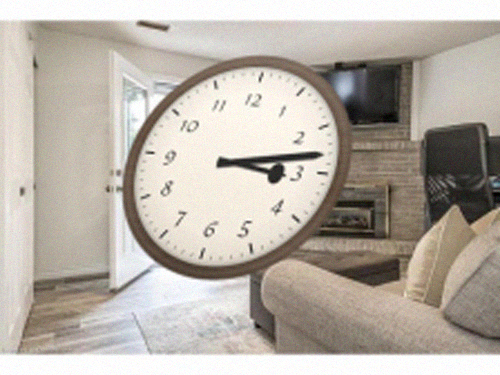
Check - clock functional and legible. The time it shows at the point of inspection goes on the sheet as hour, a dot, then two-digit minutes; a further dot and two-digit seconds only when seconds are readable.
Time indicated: 3.13
